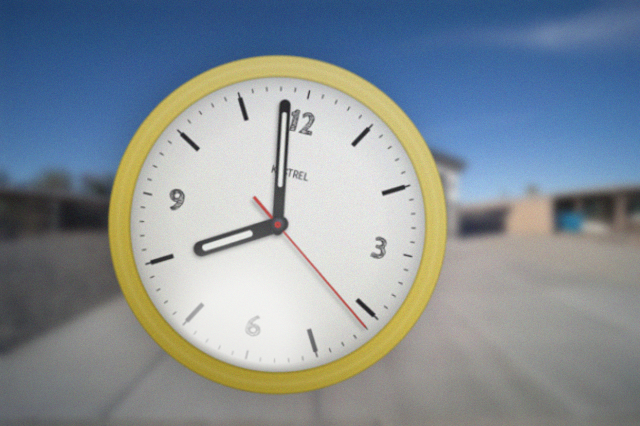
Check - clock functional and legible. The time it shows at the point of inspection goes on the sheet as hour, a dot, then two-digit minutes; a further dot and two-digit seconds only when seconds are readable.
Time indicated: 7.58.21
